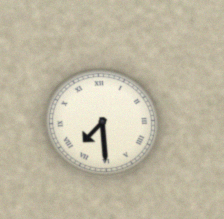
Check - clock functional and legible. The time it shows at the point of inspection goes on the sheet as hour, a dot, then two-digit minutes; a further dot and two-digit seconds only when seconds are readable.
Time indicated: 7.30
